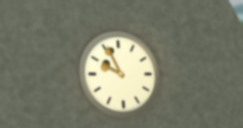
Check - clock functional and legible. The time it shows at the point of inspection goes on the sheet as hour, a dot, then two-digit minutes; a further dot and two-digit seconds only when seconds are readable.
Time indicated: 9.56
